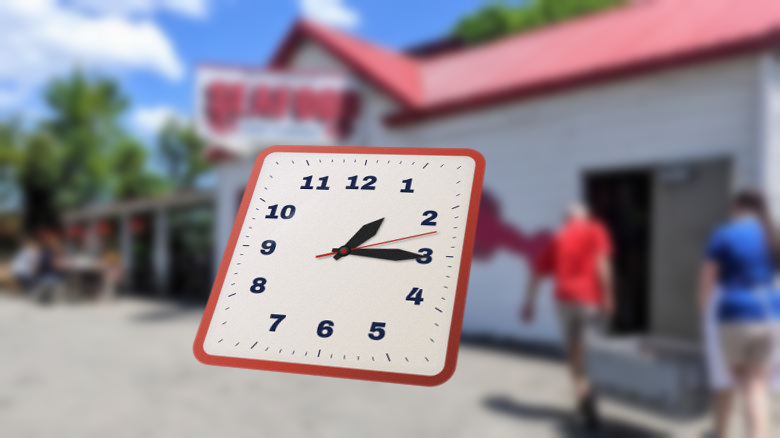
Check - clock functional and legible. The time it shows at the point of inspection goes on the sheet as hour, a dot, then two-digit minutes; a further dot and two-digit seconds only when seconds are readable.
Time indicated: 1.15.12
